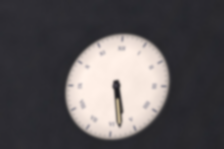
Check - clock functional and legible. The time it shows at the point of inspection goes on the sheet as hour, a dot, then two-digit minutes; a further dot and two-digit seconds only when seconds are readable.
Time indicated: 5.28
